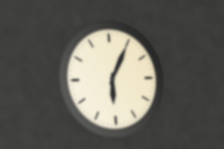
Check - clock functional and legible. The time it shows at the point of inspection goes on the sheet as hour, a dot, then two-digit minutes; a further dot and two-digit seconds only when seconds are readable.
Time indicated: 6.05
